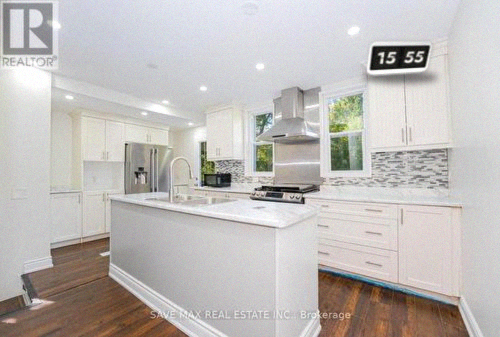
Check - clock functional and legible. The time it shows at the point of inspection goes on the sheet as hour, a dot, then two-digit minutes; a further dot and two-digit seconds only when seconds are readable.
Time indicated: 15.55
